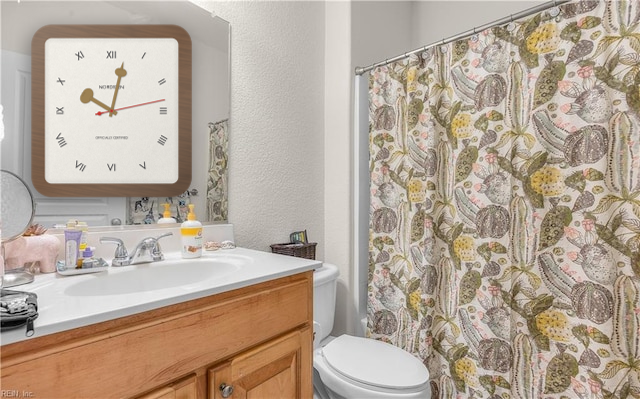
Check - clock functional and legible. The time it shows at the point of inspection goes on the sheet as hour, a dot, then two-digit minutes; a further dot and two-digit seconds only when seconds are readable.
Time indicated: 10.02.13
